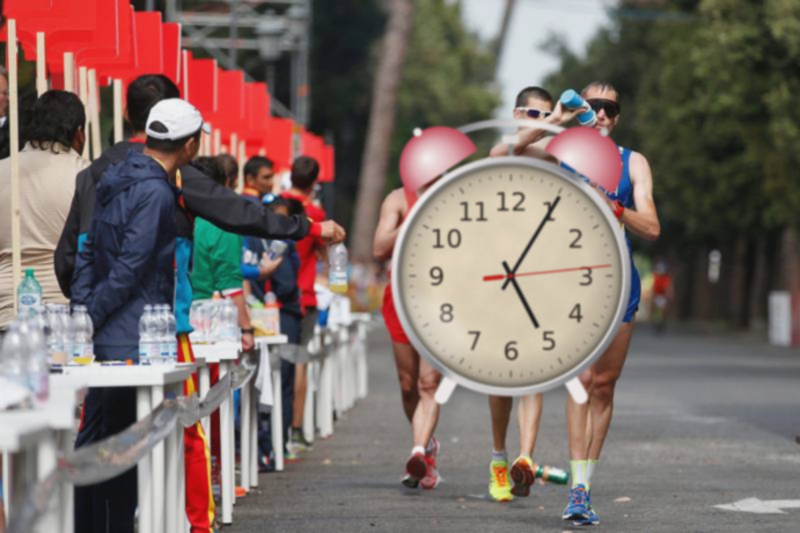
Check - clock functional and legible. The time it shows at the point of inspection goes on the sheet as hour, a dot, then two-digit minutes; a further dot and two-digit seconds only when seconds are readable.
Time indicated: 5.05.14
